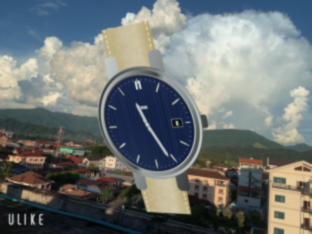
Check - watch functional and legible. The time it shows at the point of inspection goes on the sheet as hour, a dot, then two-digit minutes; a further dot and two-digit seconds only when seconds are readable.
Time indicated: 11.26
